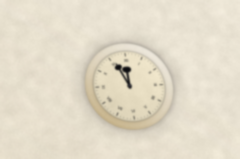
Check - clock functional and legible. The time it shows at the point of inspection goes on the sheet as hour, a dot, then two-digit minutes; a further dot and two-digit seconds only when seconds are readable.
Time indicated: 11.56
